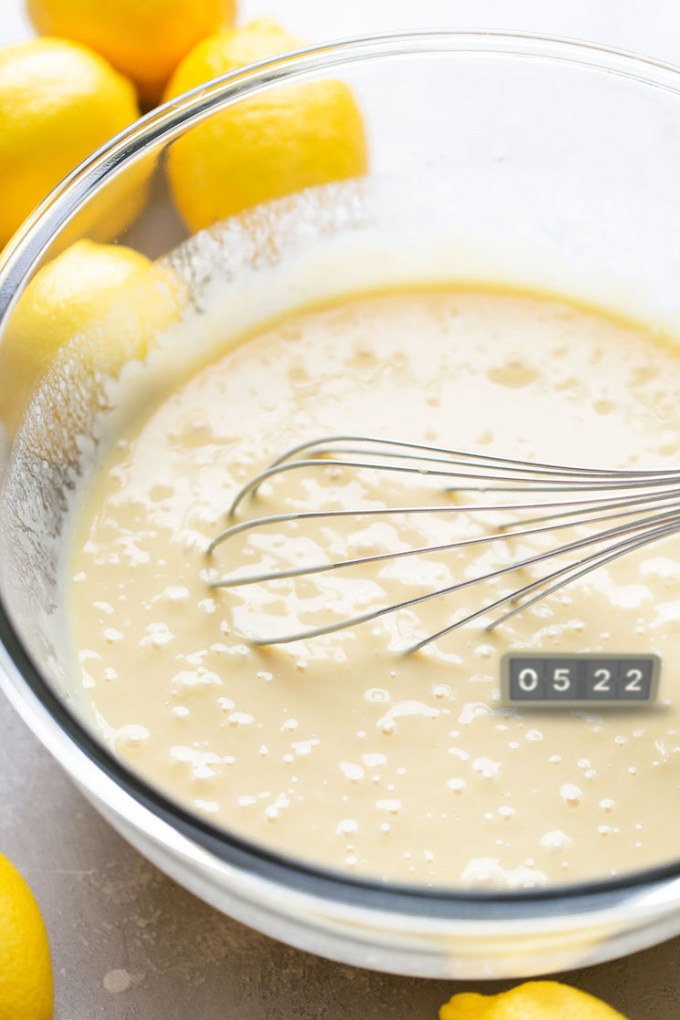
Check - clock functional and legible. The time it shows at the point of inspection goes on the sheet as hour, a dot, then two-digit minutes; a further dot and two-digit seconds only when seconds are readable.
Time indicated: 5.22
